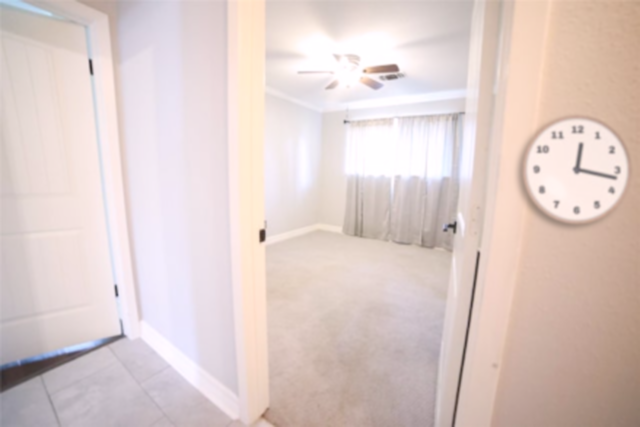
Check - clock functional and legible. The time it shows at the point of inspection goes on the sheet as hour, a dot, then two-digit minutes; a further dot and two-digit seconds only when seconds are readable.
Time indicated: 12.17
